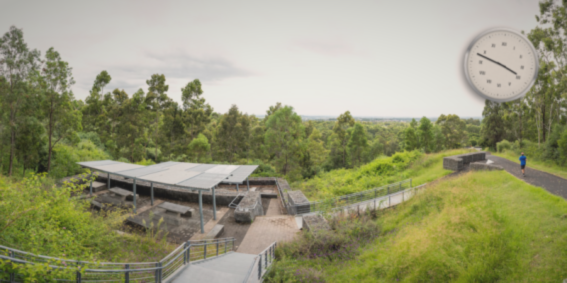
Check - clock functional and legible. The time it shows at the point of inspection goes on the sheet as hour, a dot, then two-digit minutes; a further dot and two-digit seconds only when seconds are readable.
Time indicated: 3.48
